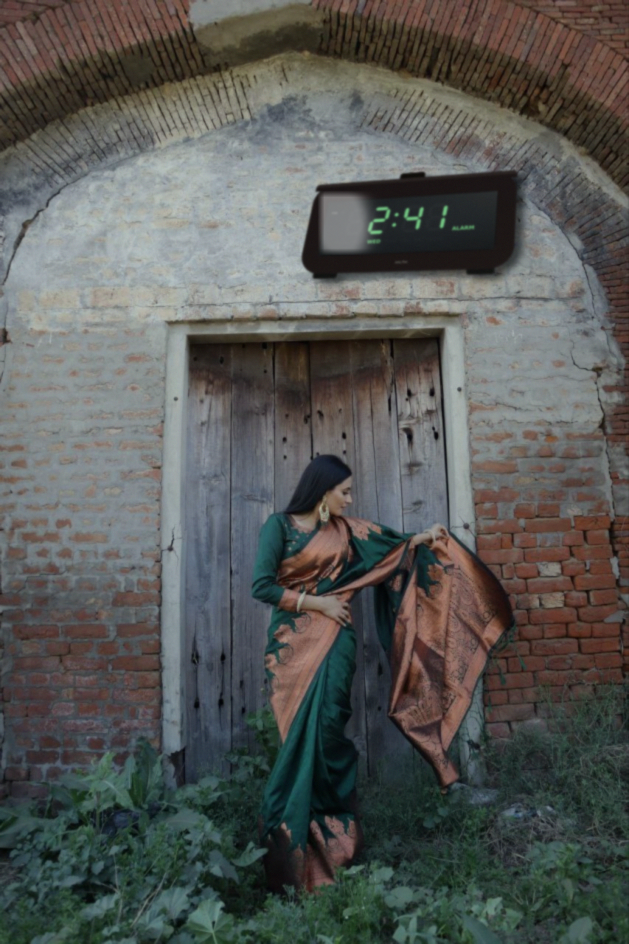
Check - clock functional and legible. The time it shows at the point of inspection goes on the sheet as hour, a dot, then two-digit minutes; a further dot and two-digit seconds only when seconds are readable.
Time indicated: 2.41
